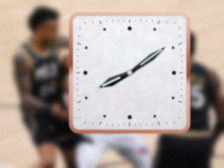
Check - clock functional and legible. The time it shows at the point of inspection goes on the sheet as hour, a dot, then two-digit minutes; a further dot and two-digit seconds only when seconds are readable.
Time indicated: 8.09
